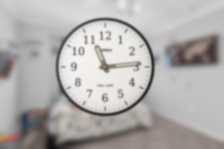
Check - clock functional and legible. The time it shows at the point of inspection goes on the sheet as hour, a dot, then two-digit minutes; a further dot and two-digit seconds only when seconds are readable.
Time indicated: 11.14
